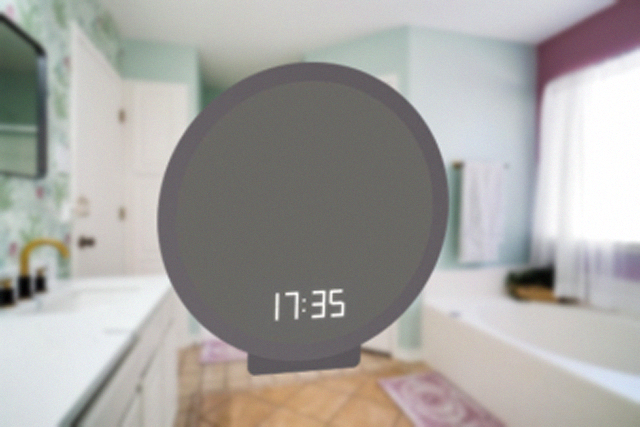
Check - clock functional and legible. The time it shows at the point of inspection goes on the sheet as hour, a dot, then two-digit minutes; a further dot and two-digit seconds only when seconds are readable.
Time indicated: 17.35
